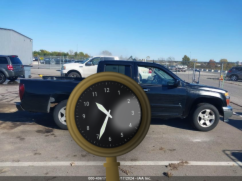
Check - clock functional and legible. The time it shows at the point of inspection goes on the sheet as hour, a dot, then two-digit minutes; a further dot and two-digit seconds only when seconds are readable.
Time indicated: 10.34
